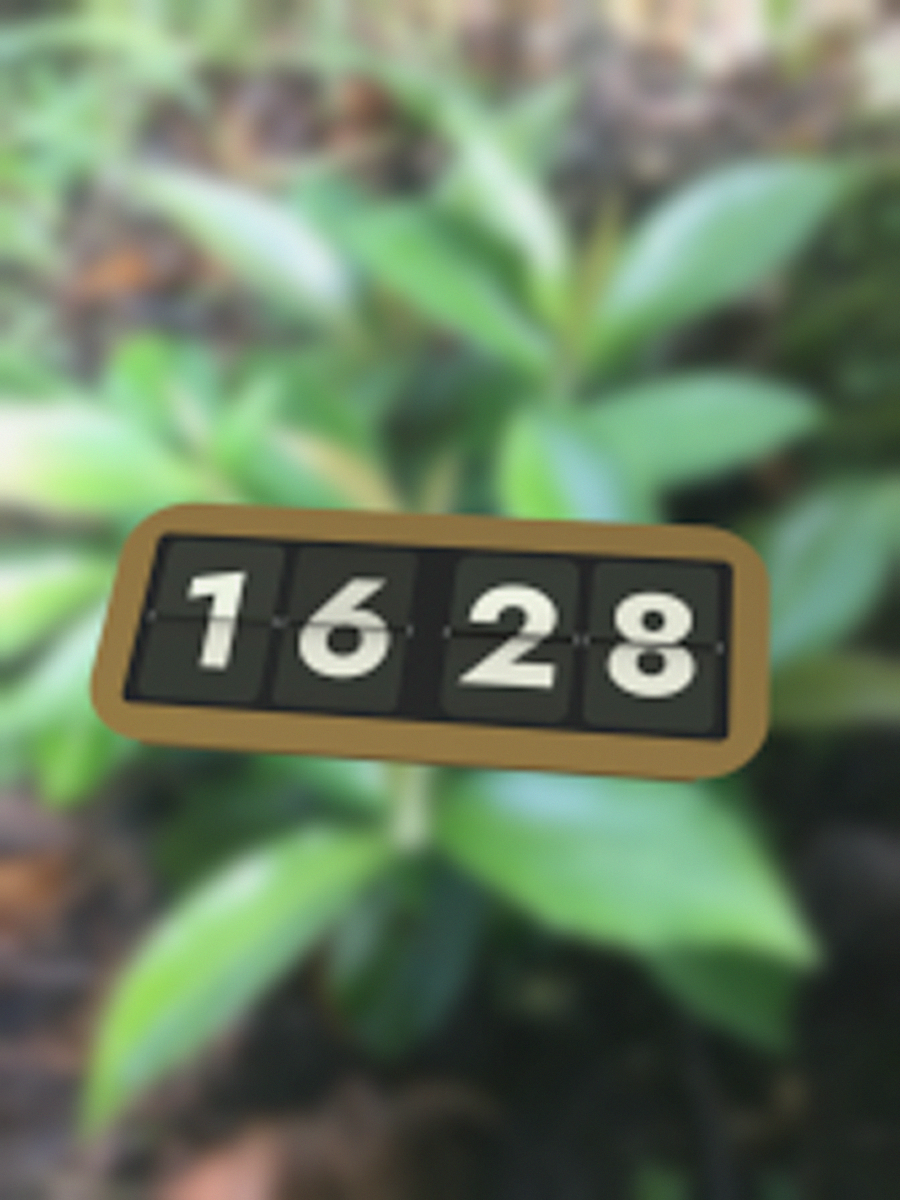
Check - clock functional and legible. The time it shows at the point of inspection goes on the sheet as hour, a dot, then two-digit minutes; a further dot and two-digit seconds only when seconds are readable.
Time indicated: 16.28
